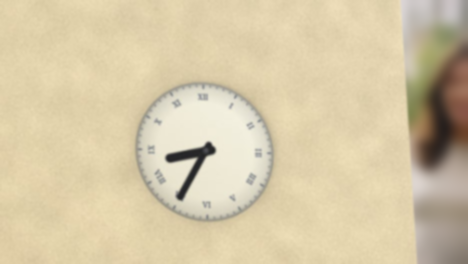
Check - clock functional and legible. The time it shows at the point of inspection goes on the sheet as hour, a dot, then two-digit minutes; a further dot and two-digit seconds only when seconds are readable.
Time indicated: 8.35
